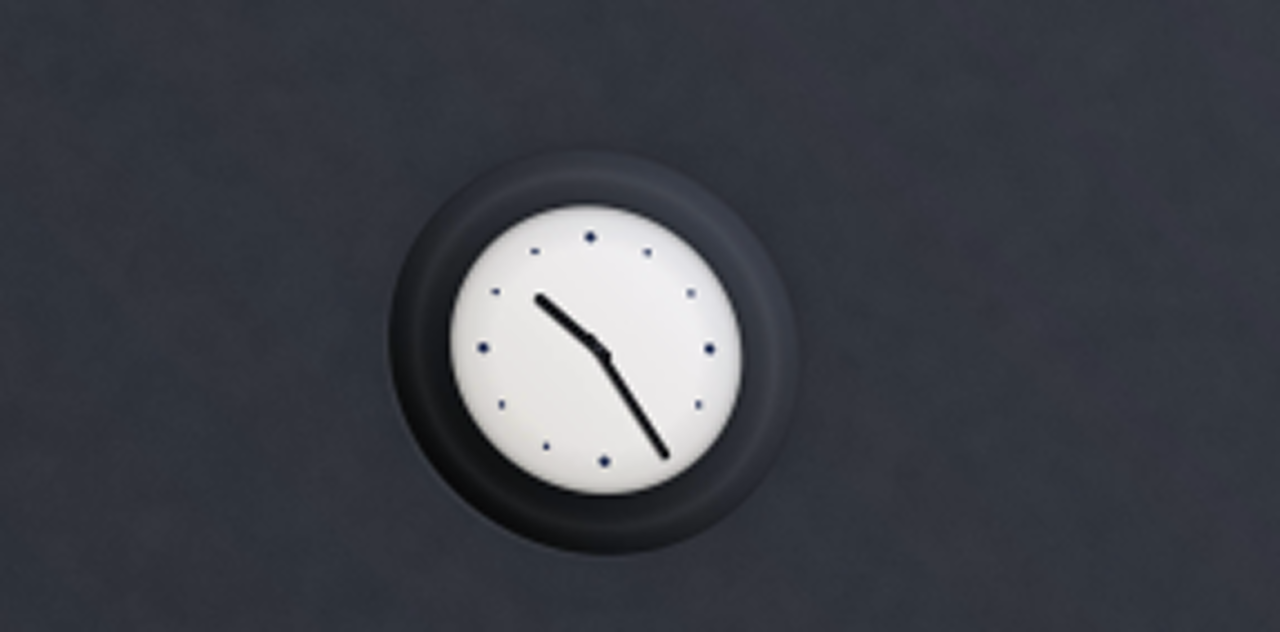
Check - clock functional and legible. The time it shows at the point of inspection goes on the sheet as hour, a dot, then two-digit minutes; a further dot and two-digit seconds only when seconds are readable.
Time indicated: 10.25
